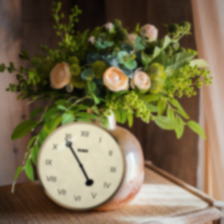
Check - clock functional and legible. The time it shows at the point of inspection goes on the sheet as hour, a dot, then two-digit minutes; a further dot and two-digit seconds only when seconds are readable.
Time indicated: 4.54
